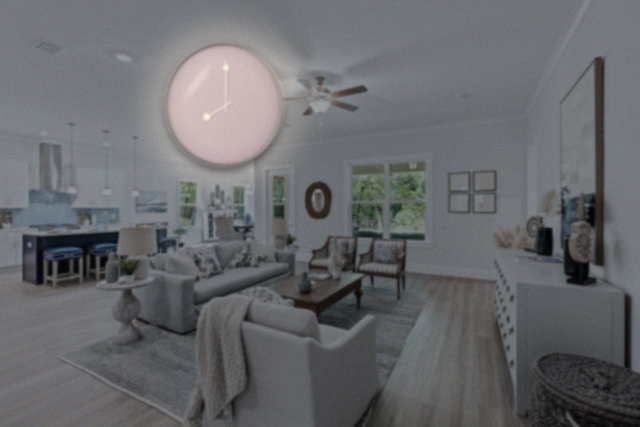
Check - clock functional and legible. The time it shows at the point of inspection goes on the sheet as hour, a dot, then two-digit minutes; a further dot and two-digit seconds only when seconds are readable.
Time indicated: 8.00
